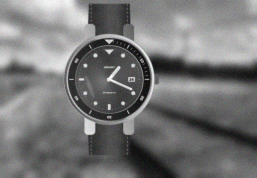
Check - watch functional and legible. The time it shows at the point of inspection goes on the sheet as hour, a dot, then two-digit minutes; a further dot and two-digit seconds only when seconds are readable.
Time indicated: 1.19
